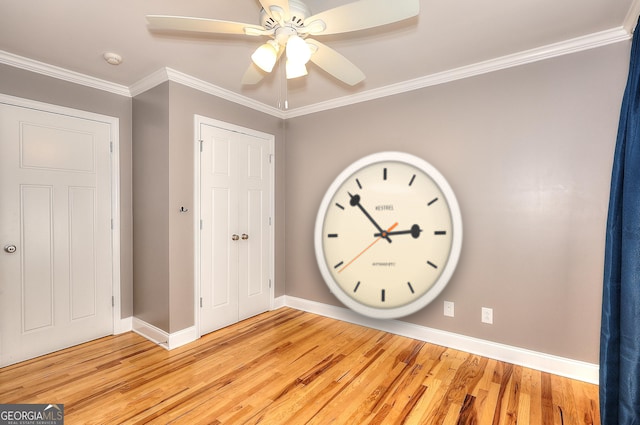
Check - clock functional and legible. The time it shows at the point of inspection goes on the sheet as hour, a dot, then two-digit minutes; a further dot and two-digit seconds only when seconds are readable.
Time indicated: 2.52.39
